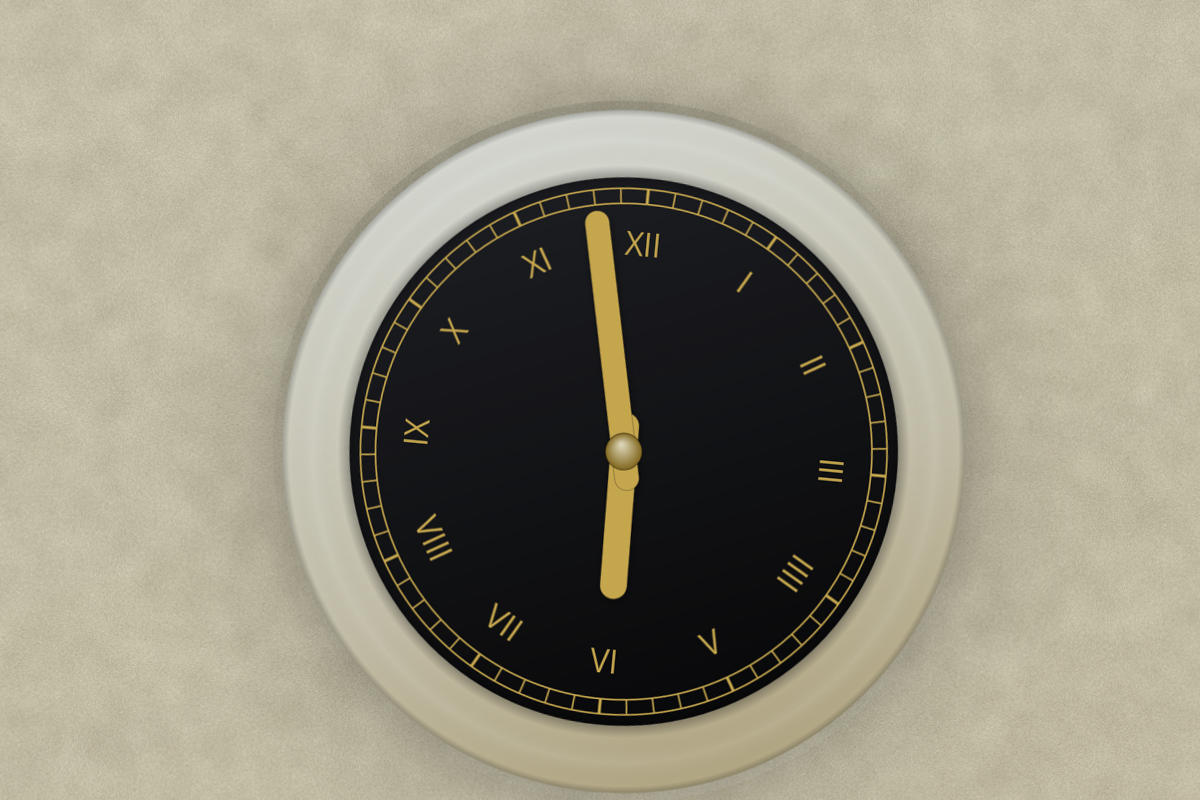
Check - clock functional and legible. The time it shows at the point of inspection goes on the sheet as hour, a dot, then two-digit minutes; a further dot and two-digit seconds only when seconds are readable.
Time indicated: 5.58
